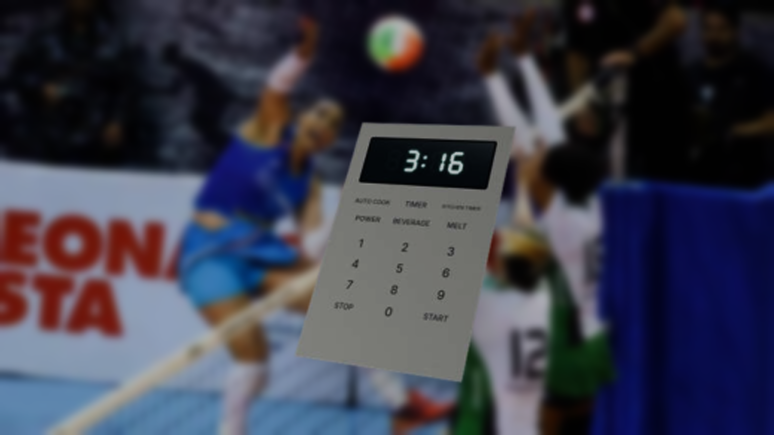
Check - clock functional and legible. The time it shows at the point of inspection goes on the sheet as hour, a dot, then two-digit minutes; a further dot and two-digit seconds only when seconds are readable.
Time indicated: 3.16
